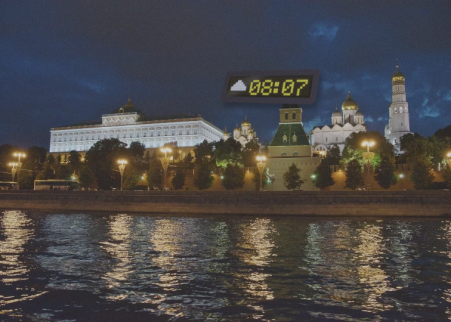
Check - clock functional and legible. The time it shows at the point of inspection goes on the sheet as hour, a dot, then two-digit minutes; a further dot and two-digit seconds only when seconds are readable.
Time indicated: 8.07
